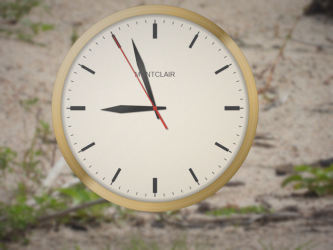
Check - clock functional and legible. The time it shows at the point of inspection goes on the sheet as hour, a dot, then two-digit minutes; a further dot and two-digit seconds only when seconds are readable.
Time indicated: 8.56.55
